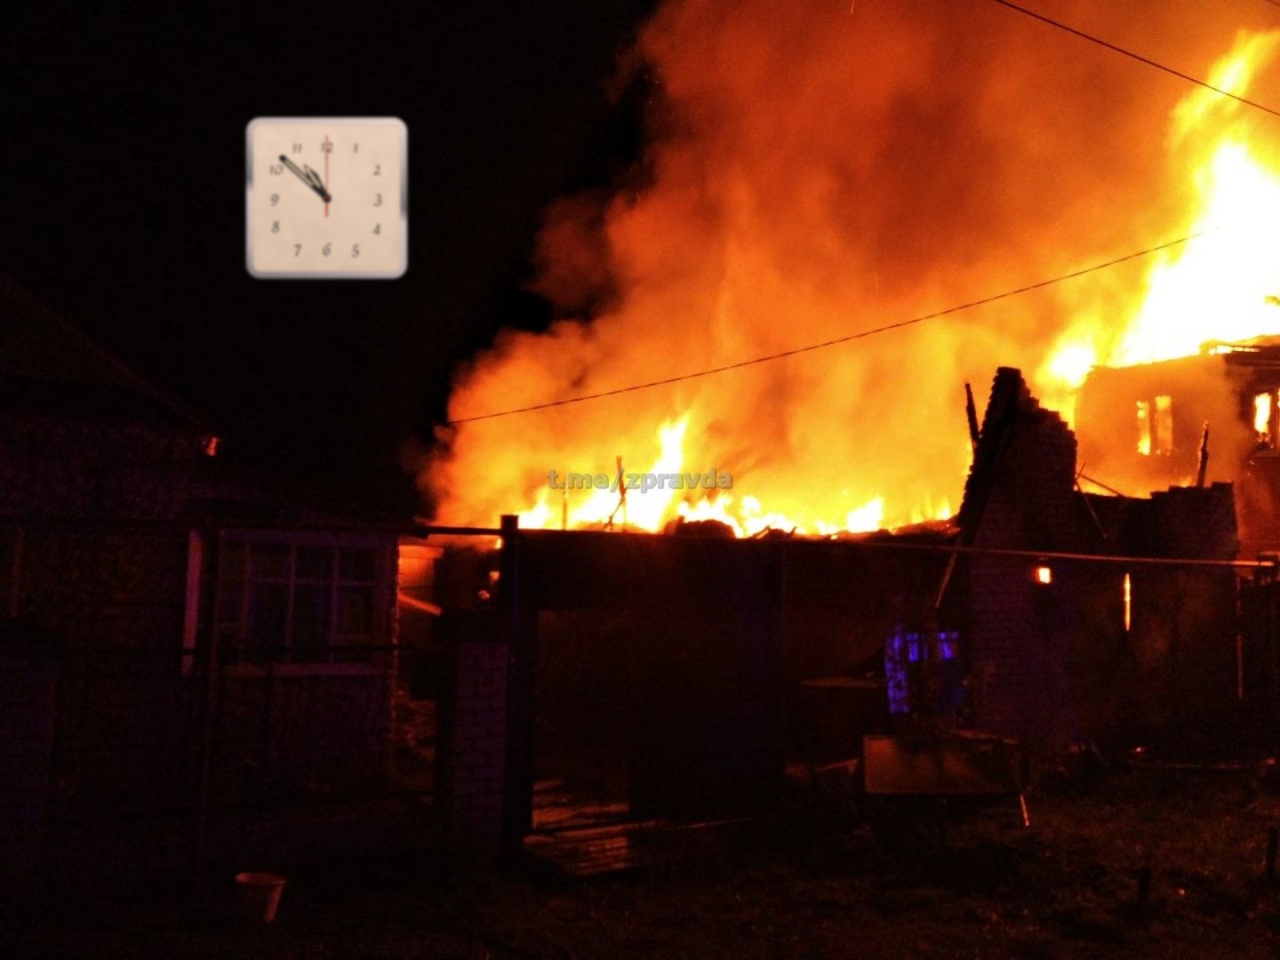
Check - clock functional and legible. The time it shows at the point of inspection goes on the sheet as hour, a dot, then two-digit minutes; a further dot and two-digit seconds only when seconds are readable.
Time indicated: 10.52.00
